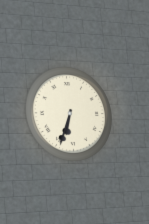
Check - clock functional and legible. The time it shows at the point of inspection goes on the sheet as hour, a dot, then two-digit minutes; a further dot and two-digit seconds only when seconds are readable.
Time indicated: 6.34
